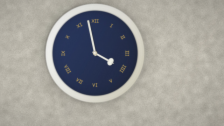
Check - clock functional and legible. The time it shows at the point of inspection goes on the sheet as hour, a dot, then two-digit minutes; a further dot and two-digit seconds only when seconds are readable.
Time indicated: 3.58
